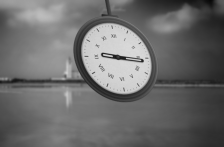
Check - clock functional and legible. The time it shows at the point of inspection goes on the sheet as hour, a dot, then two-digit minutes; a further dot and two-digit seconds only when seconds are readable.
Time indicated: 9.16
